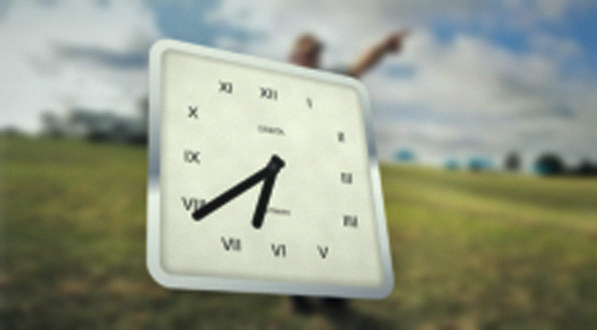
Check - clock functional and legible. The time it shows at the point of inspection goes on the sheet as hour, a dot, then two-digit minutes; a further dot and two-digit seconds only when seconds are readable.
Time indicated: 6.39
